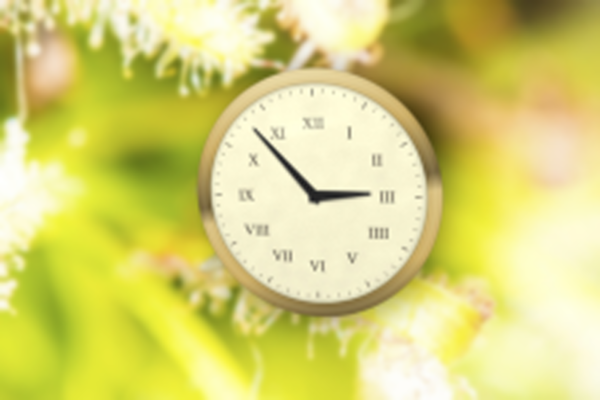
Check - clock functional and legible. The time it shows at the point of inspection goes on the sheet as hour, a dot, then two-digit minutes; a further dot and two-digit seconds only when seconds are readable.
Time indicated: 2.53
